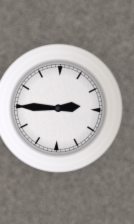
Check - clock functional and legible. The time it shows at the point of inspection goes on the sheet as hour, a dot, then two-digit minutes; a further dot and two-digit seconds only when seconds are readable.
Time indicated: 2.45
